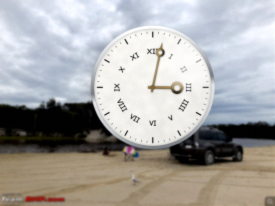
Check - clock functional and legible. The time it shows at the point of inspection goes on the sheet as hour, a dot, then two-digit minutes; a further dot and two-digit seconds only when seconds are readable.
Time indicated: 3.02
